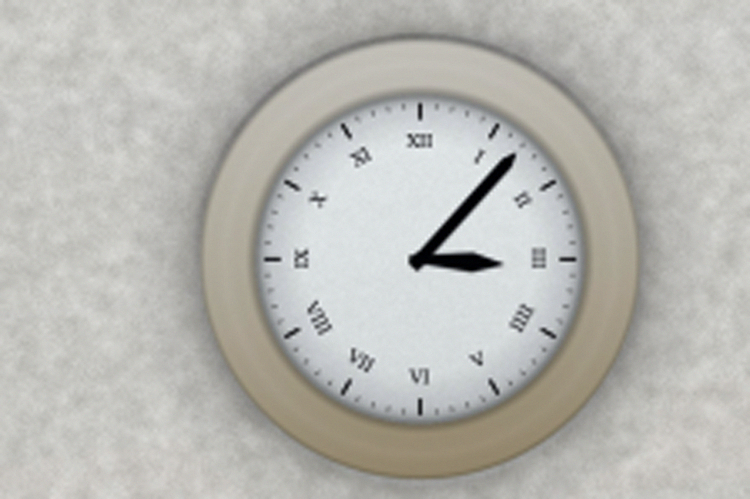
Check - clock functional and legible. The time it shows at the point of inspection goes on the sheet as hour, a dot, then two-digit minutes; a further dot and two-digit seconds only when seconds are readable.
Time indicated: 3.07
